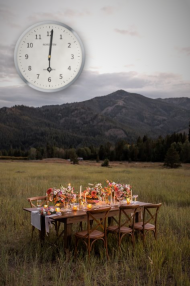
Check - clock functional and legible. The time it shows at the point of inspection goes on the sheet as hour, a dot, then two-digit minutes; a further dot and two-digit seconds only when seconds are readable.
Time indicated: 6.01
